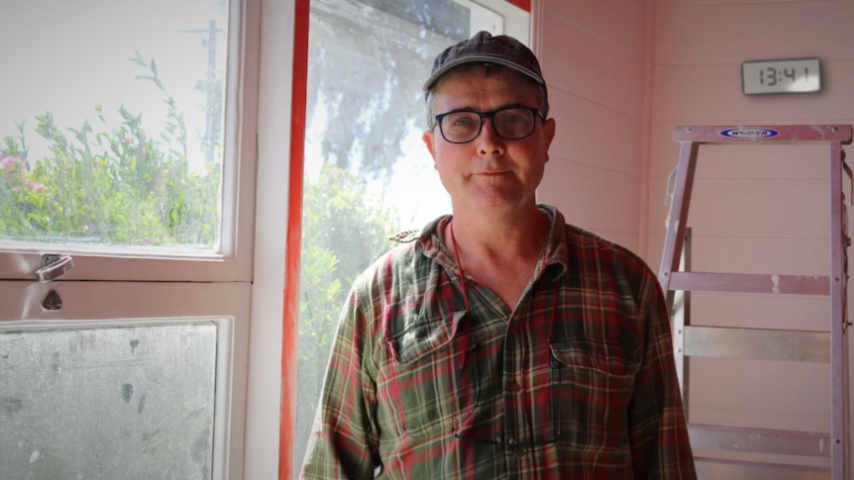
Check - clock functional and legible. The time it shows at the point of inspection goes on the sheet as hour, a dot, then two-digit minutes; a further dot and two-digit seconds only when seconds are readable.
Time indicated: 13.41
